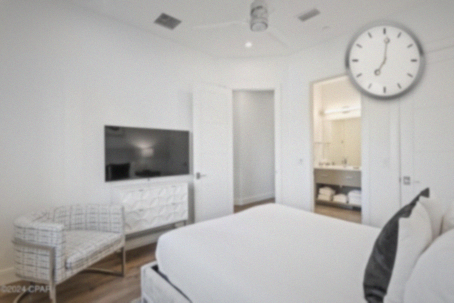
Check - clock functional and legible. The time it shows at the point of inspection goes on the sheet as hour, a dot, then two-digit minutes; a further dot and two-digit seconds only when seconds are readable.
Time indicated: 7.01
